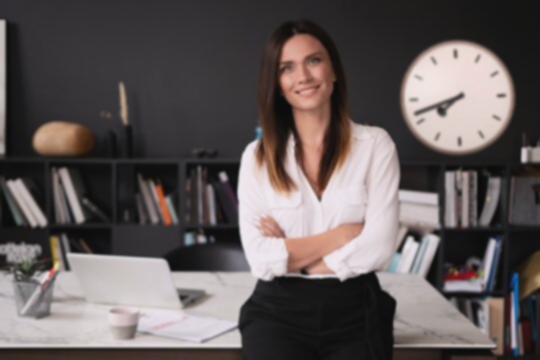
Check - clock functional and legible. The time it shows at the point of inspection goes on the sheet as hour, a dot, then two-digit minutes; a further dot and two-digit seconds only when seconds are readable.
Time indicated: 7.42
